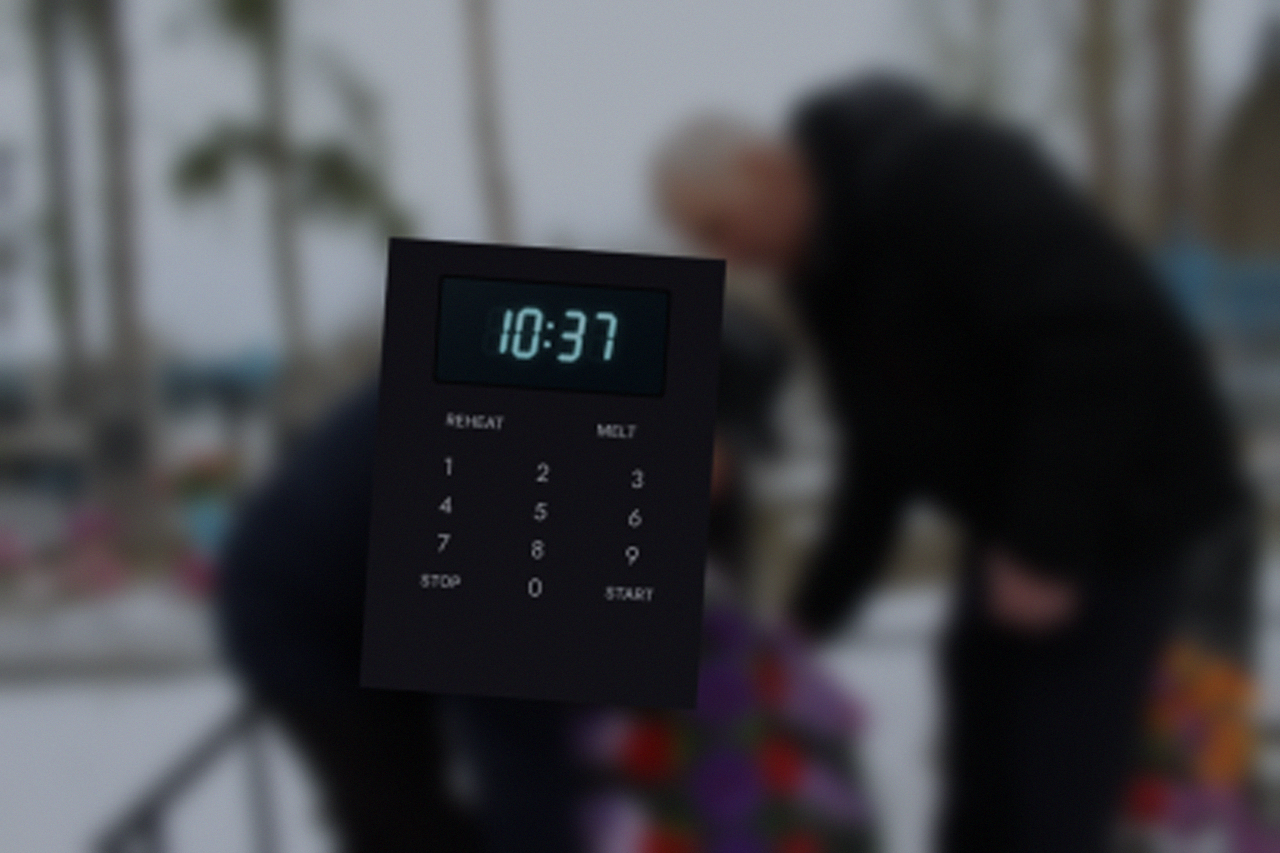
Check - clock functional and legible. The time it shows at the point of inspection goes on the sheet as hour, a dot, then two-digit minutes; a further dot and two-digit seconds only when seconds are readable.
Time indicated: 10.37
